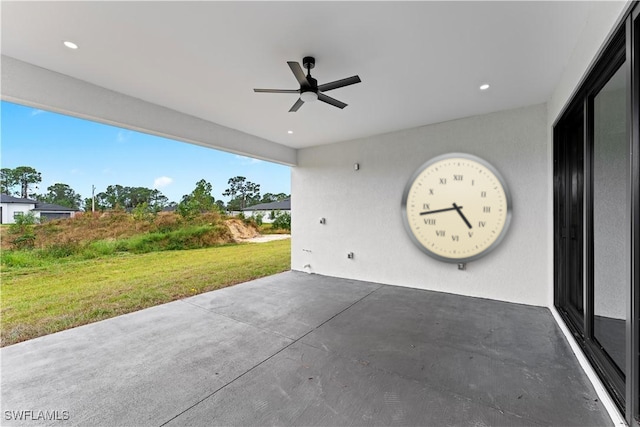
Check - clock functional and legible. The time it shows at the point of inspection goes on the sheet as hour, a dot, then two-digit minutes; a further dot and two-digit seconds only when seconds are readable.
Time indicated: 4.43
